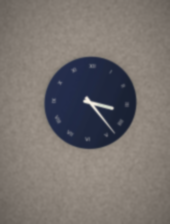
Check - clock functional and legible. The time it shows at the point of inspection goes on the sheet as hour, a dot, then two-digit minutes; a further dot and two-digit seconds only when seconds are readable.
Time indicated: 3.23
